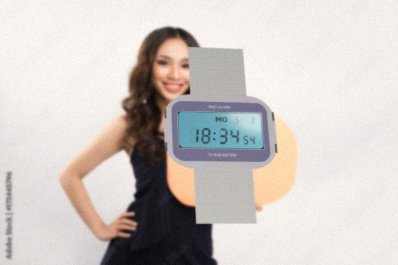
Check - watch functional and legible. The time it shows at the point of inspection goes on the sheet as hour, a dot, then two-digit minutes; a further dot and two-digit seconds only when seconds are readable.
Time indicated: 18.34.54
